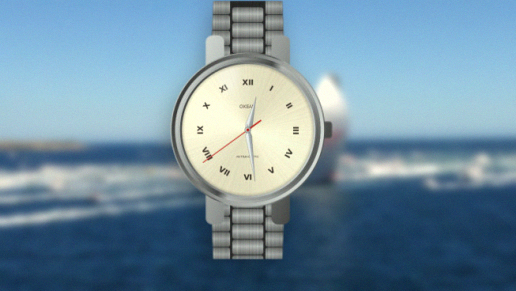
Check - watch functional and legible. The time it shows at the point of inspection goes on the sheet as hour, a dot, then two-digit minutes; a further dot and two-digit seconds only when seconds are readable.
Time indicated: 12.28.39
